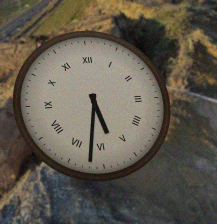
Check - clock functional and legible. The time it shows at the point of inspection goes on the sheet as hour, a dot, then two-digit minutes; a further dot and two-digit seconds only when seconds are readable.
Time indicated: 5.32
